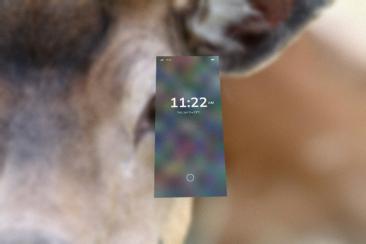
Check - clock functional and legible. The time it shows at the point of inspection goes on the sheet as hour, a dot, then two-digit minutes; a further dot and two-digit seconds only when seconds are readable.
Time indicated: 11.22
